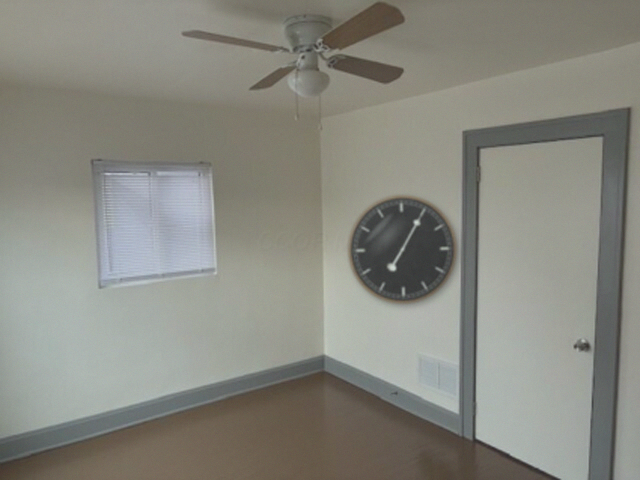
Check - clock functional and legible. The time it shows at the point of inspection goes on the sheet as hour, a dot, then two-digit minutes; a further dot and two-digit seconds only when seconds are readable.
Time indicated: 7.05
